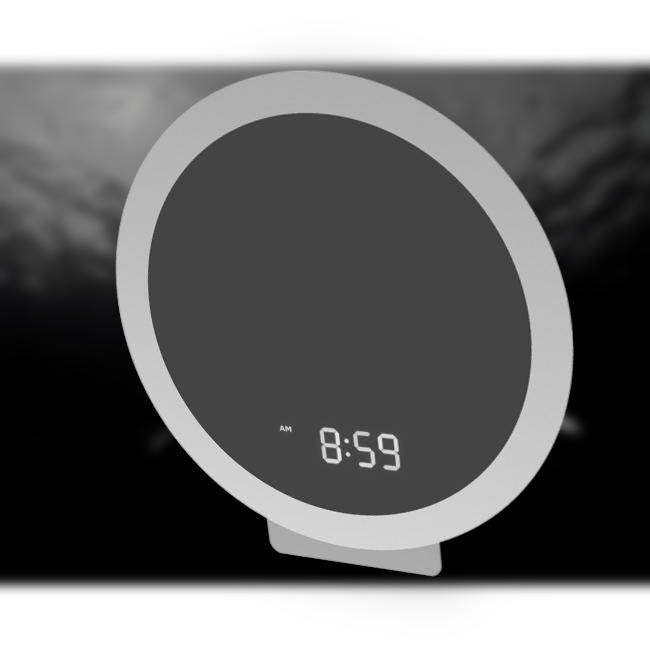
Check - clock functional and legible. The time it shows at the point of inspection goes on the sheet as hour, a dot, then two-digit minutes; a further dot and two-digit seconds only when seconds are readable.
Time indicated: 8.59
